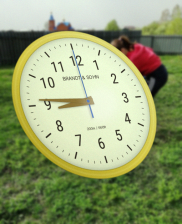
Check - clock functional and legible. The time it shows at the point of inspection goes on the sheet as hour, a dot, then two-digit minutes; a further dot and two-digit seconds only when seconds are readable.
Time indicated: 8.46.00
